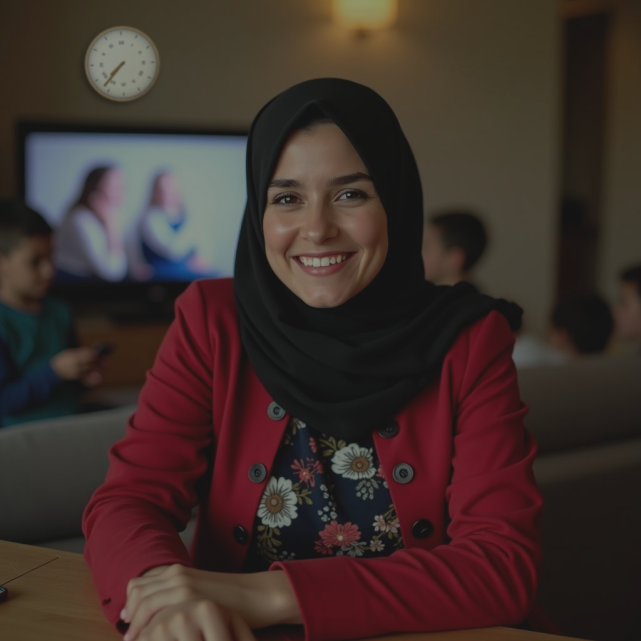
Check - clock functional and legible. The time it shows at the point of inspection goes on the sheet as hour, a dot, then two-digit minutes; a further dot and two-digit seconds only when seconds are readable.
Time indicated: 7.37
